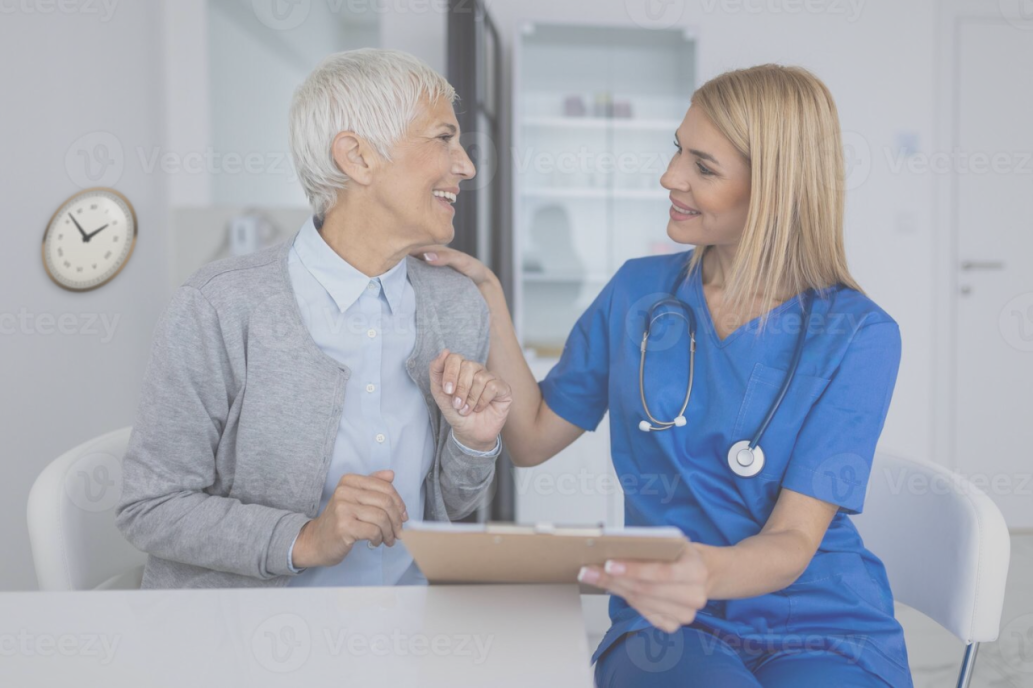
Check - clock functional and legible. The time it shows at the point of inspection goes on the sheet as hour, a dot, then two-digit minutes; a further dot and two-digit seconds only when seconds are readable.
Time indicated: 1.52
